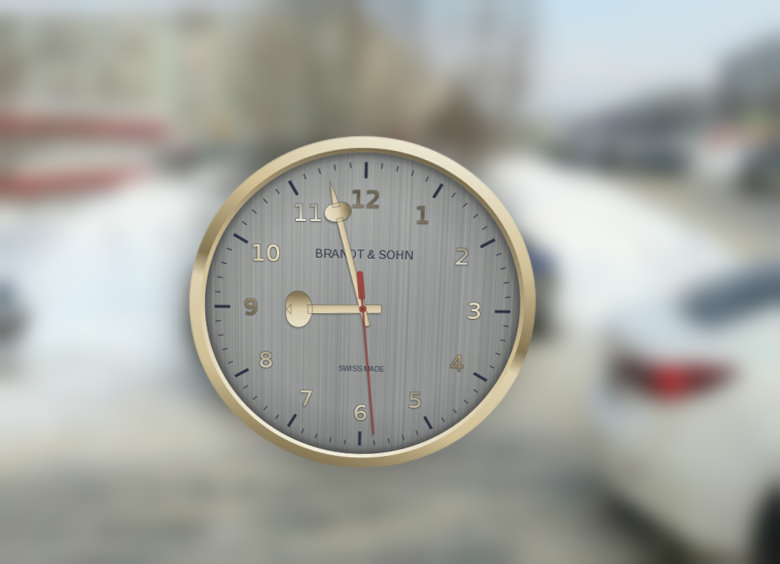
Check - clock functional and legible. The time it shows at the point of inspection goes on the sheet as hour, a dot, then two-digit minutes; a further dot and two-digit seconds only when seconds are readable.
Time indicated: 8.57.29
